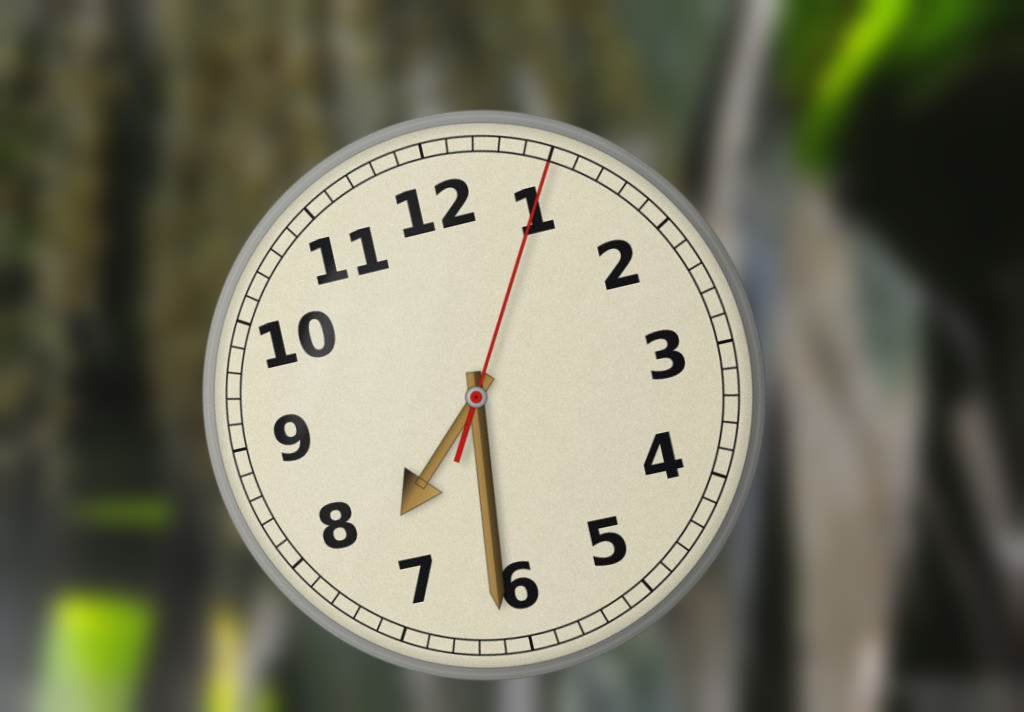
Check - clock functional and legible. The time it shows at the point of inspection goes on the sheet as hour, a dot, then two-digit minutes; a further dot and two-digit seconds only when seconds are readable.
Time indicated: 7.31.05
